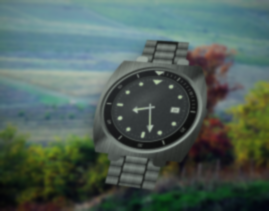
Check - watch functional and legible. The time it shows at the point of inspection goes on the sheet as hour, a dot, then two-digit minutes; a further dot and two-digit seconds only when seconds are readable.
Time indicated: 8.28
